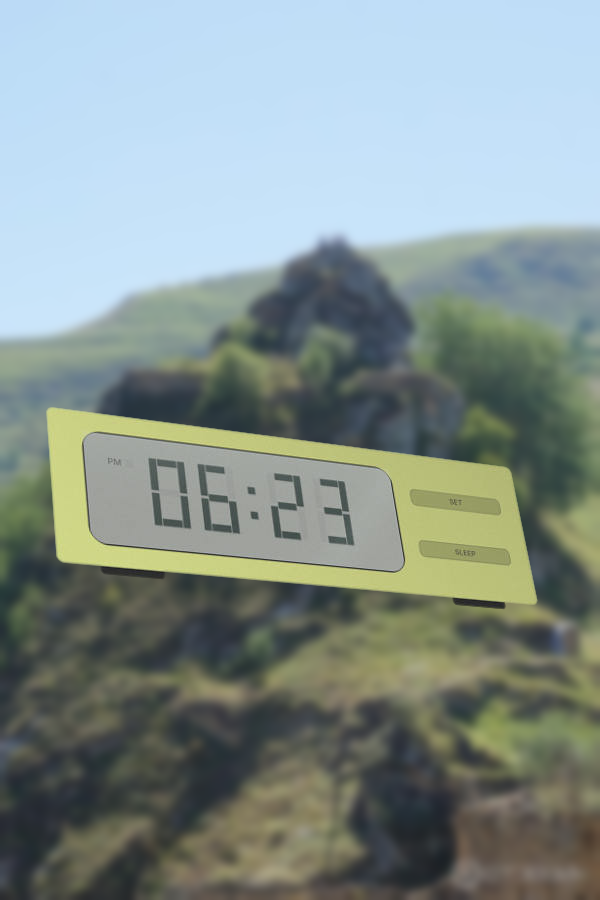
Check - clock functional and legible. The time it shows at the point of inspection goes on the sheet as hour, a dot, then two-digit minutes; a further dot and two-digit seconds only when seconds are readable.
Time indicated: 6.23
